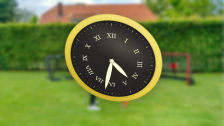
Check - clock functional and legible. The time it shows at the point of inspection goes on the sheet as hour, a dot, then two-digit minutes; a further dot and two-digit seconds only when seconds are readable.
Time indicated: 4.32
